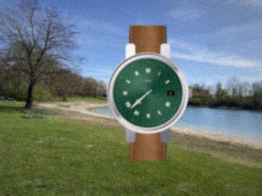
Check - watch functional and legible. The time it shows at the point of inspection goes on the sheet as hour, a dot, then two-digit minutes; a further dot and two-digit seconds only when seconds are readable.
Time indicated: 7.38
